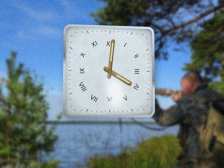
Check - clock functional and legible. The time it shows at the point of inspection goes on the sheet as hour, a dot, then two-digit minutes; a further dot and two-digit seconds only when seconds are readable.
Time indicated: 4.01
